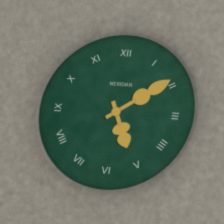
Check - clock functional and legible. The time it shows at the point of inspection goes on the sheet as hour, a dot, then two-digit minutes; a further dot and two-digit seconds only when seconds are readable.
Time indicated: 5.09
